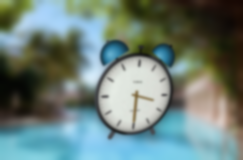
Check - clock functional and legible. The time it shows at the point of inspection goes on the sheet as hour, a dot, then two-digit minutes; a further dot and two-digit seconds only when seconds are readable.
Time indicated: 3.30
